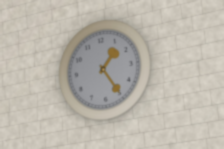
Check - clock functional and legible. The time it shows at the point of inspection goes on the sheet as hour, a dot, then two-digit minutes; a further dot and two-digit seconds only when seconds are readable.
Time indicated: 1.25
